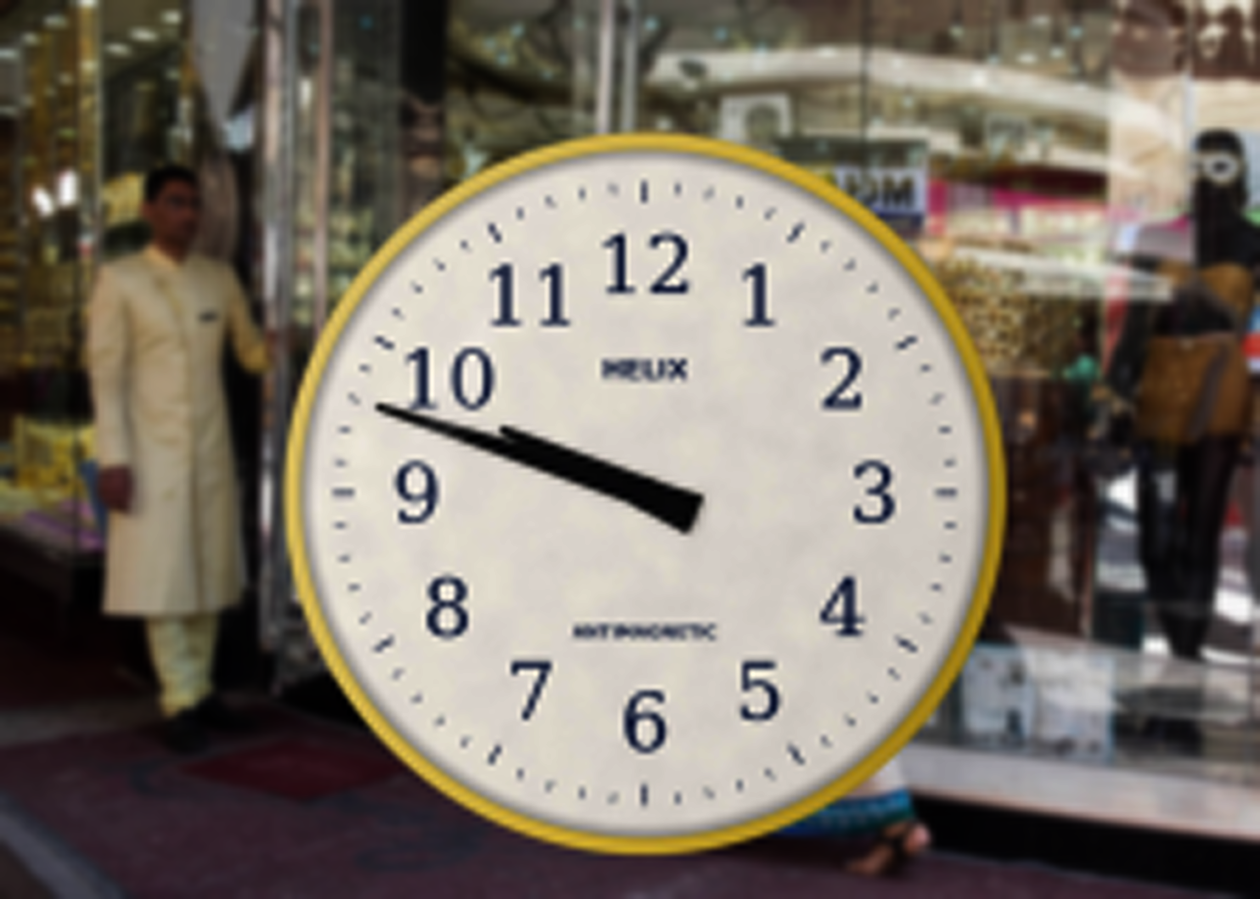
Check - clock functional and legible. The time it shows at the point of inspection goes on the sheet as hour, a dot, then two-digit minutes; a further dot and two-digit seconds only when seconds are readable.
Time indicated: 9.48
